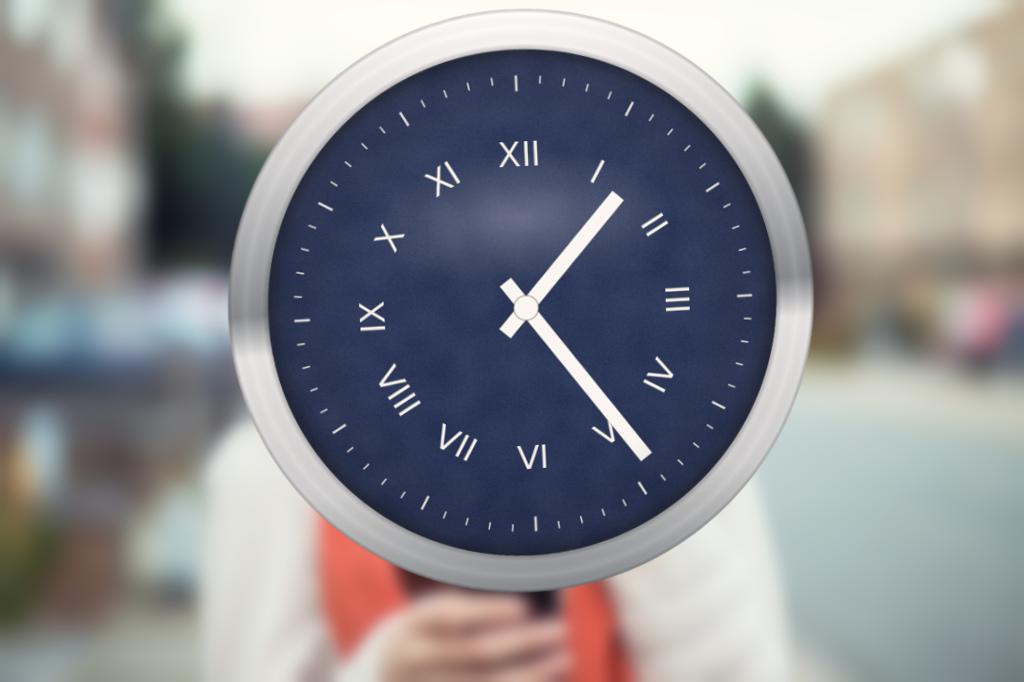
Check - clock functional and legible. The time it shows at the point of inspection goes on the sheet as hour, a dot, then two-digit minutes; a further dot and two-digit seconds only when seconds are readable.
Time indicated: 1.24
